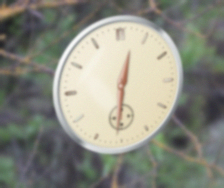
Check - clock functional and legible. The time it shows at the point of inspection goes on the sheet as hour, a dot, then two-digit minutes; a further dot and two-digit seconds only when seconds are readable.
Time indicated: 12.31
